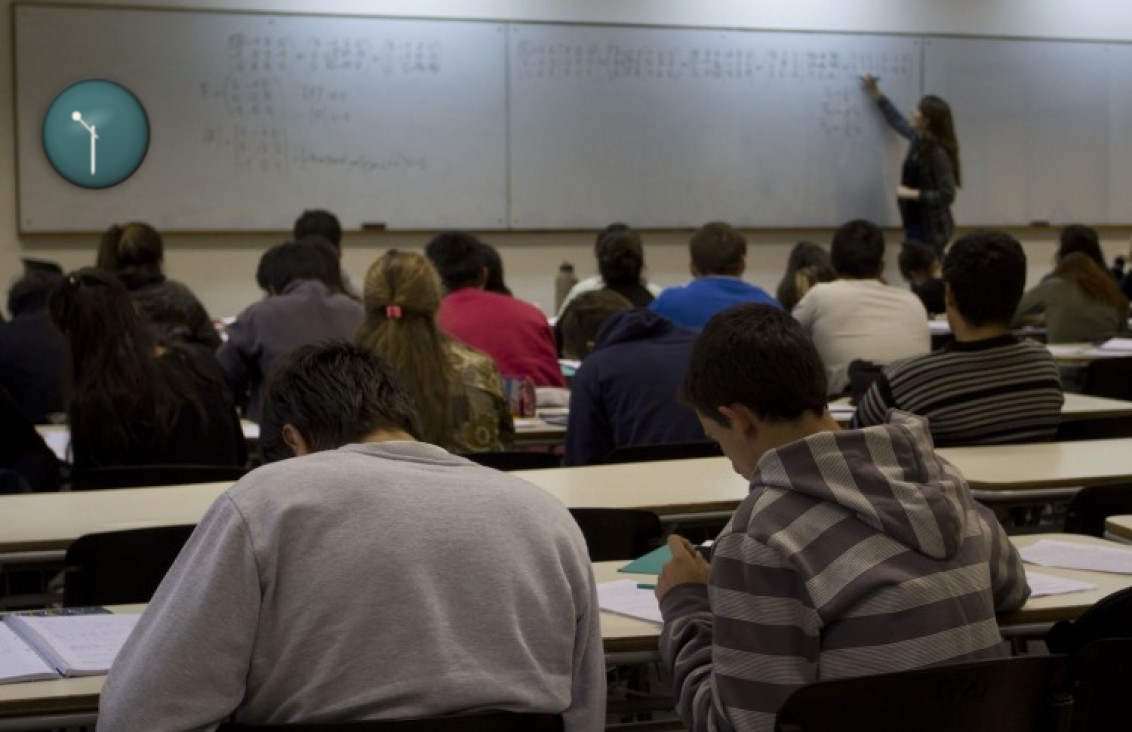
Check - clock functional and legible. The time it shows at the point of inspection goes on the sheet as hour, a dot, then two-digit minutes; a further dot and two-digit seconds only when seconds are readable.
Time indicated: 10.30
